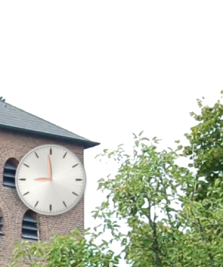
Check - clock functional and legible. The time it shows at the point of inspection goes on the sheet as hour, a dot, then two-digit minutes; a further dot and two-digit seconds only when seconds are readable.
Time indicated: 8.59
